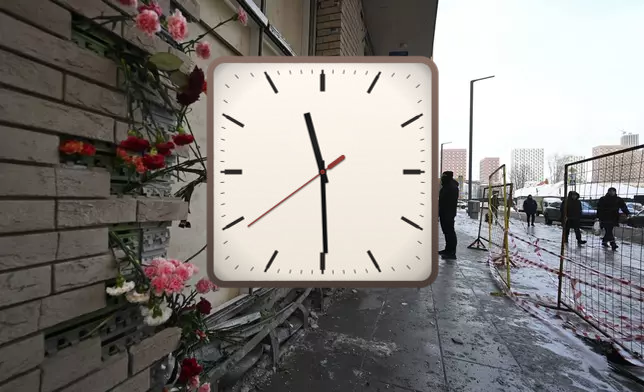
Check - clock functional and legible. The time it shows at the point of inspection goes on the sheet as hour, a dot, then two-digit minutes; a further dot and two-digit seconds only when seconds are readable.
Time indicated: 11.29.39
